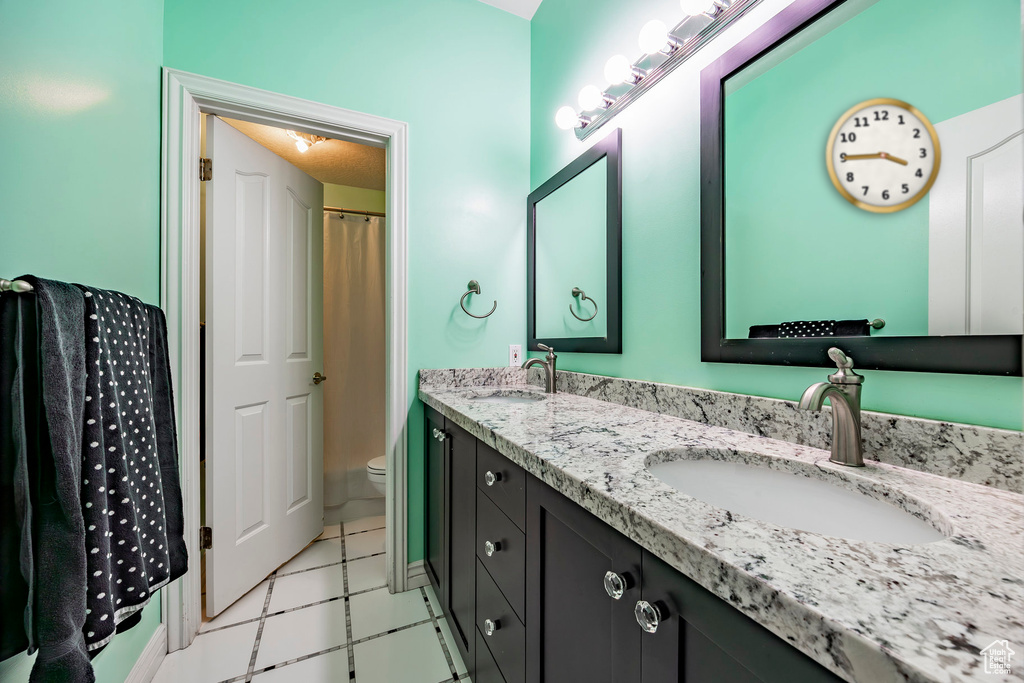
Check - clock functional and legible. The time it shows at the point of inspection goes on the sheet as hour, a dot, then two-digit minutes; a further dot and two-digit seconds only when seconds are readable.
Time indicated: 3.45
